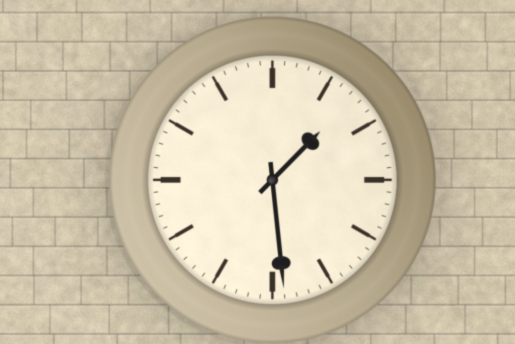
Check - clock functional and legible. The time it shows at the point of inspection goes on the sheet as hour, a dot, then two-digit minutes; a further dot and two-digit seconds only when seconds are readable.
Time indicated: 1.29
